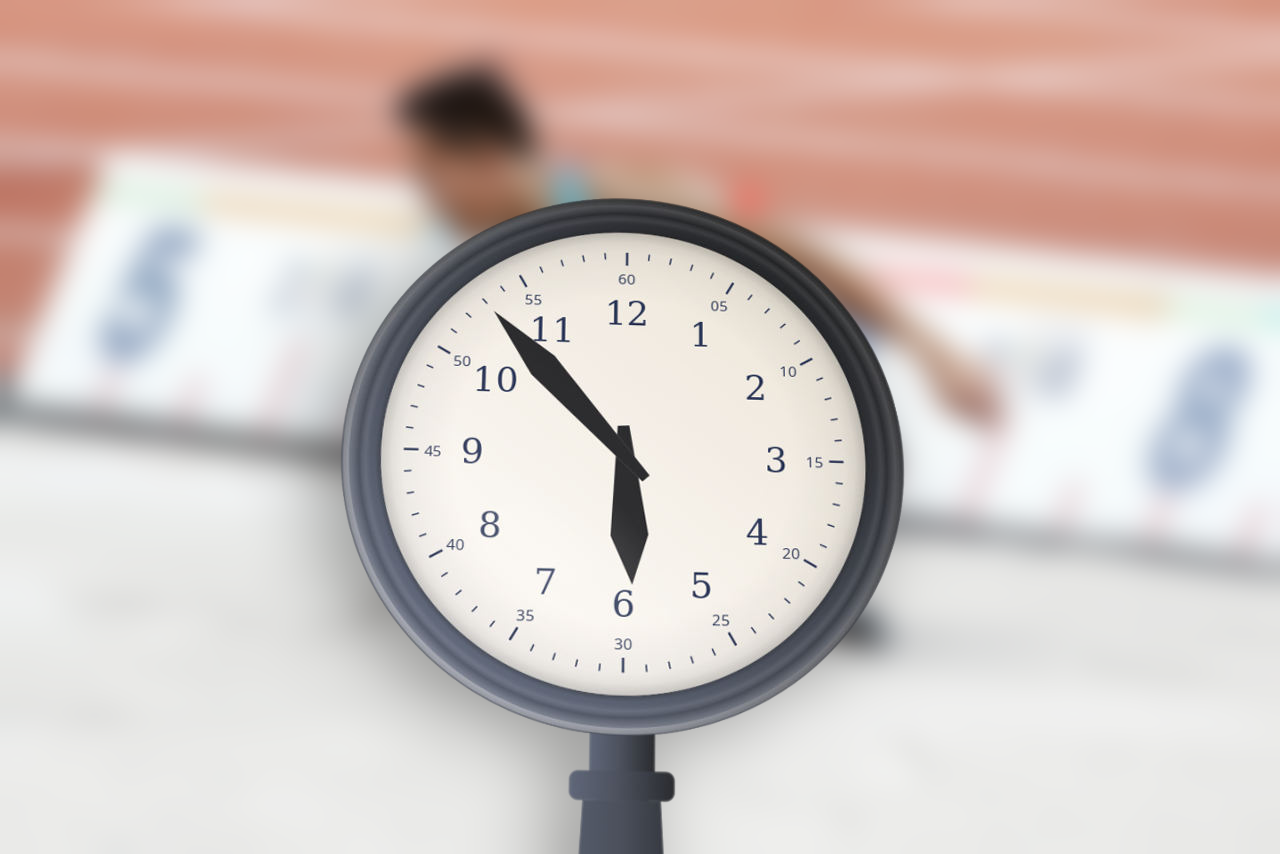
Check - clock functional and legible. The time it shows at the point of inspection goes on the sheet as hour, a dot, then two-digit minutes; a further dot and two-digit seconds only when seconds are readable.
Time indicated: 5.53
